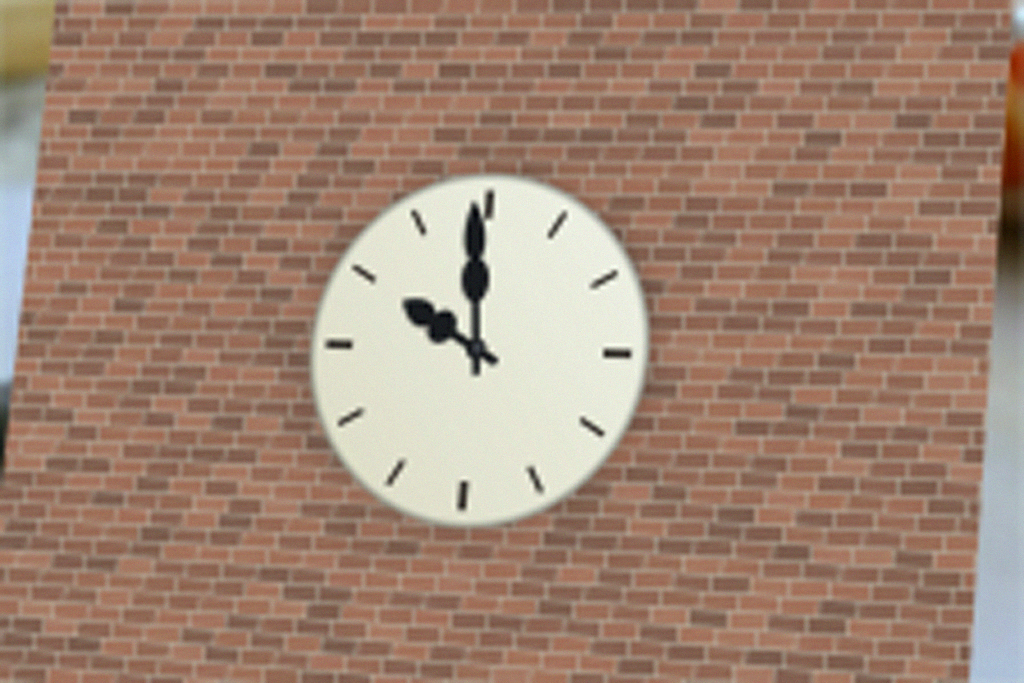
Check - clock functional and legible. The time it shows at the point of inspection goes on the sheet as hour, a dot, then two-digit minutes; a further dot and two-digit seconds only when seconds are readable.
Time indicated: 9.59
